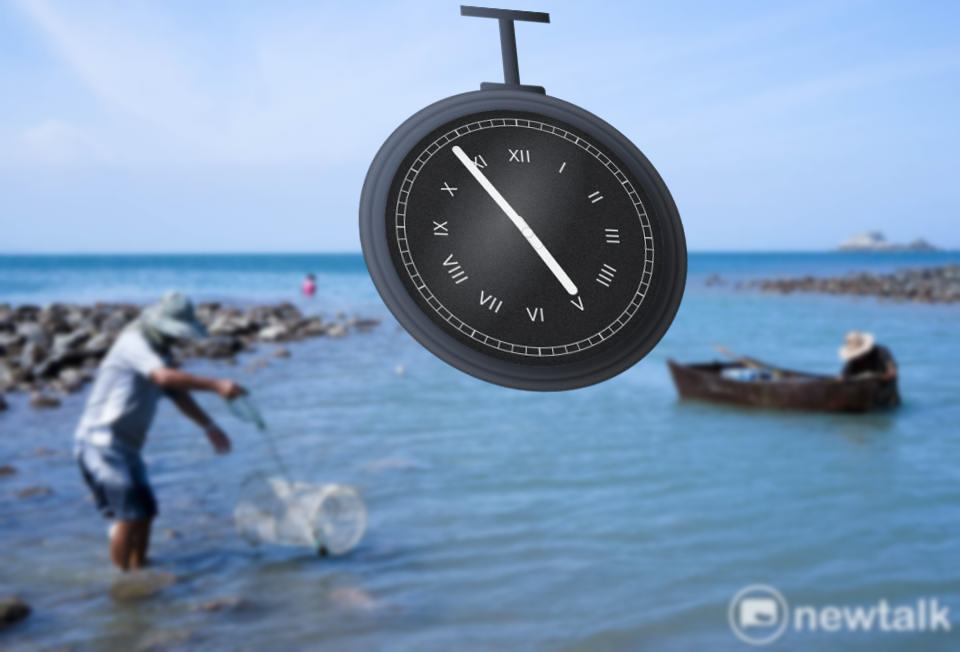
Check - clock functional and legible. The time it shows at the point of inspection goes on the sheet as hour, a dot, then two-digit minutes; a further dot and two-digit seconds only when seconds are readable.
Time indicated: 4.54
